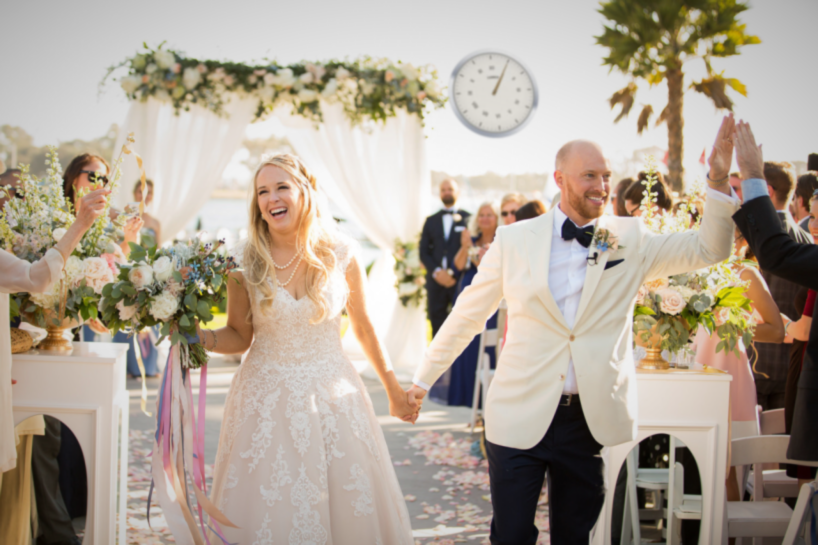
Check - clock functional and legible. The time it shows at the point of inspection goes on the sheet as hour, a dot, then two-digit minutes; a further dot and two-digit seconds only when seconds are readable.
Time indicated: 1.05
